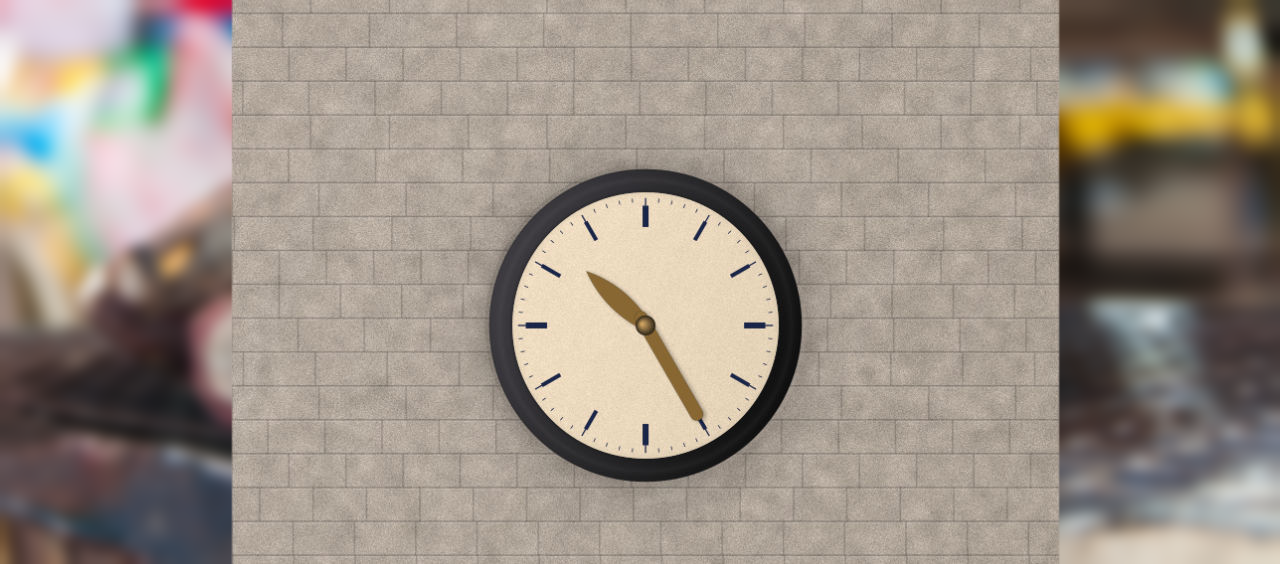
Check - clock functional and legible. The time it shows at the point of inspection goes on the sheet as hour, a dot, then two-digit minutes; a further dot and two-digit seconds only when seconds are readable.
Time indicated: 10.25
